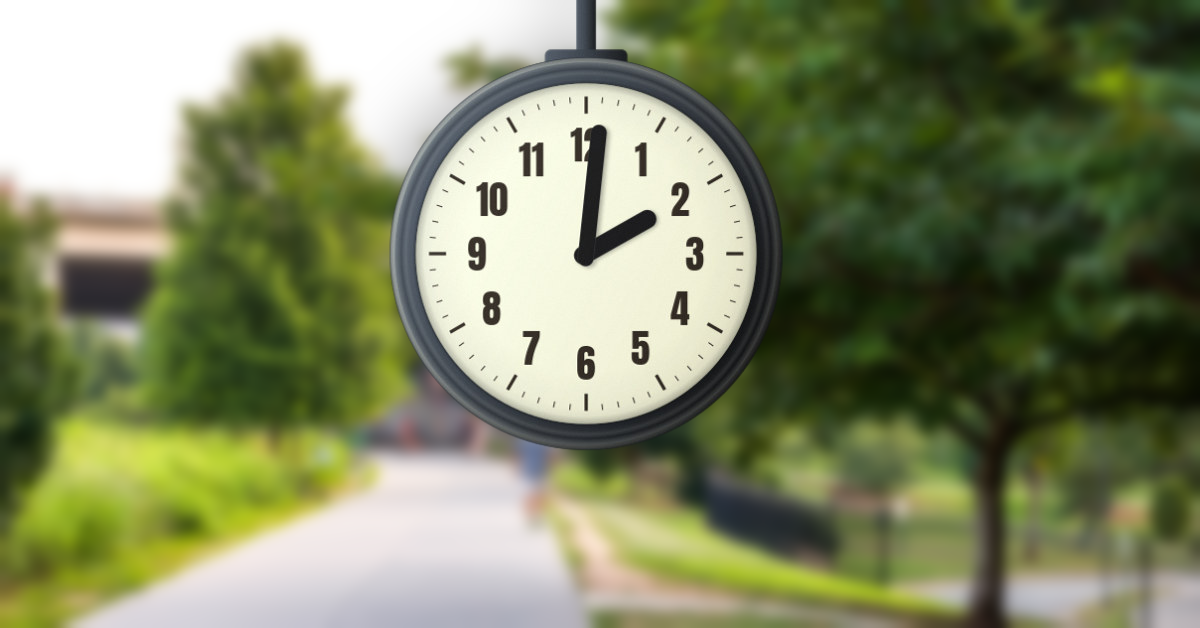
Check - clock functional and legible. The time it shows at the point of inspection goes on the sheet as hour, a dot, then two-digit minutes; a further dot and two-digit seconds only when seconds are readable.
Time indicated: 2.01
